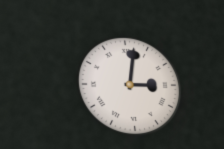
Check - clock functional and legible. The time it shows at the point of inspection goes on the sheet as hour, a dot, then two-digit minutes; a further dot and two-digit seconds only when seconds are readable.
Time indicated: 3.02
